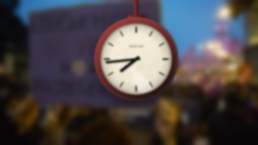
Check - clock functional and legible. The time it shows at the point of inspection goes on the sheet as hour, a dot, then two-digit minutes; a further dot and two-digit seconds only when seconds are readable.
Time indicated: 7.44
